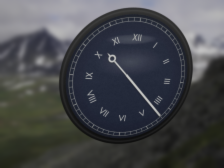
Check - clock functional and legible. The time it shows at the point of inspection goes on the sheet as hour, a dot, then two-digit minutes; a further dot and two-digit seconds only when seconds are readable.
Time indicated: 10.22
